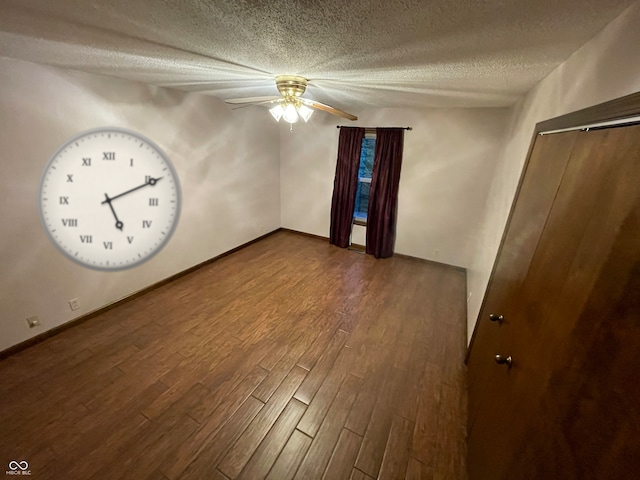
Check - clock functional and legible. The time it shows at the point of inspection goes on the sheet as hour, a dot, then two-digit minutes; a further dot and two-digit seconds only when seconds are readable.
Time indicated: 5.11
